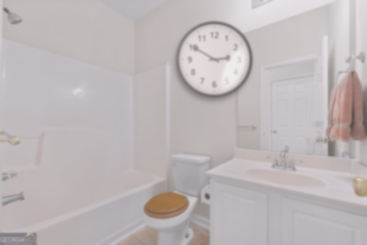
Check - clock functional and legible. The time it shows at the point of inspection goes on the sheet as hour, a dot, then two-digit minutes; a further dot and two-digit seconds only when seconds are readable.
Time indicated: 2.50
